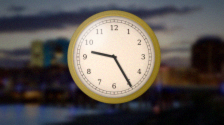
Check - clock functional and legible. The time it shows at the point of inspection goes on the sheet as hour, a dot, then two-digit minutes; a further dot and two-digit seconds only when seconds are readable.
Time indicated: 9.25
